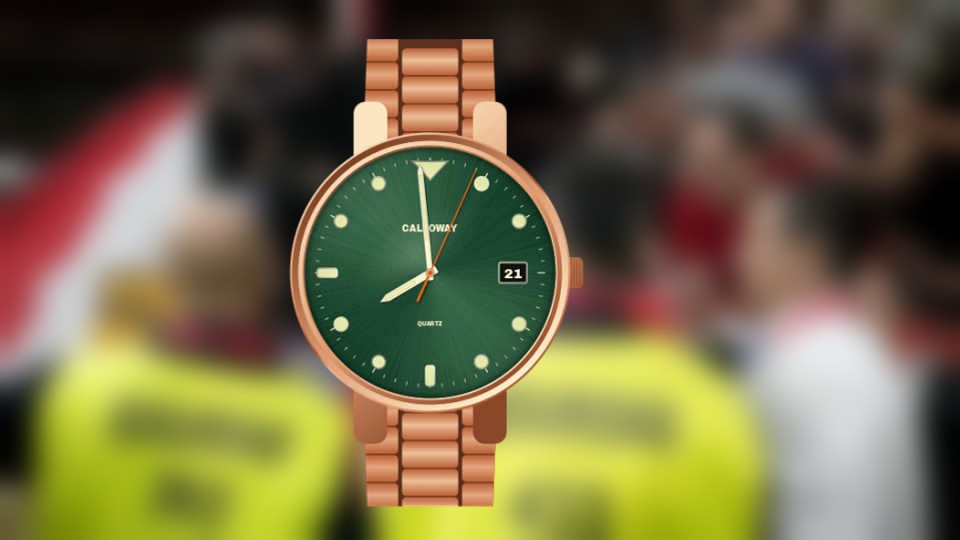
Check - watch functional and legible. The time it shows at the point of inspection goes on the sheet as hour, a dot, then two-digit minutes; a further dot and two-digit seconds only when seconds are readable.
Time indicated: 7.59.04
